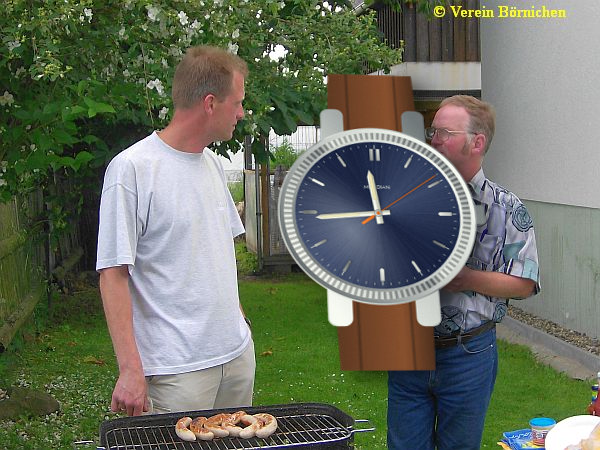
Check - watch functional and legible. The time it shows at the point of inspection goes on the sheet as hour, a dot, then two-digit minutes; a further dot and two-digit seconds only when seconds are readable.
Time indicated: 11.44.09
